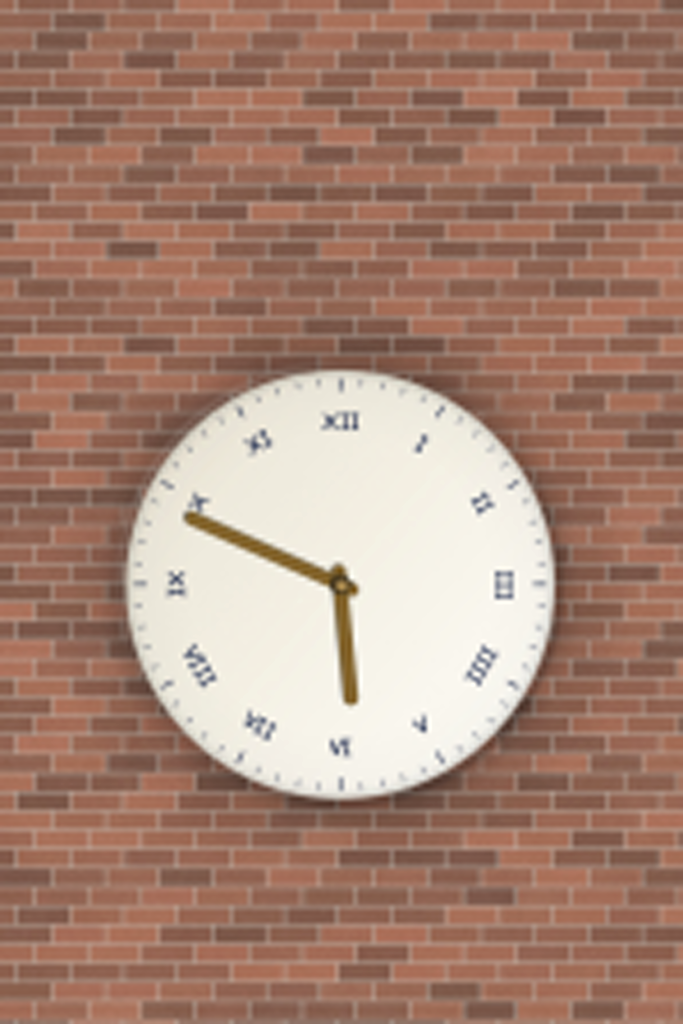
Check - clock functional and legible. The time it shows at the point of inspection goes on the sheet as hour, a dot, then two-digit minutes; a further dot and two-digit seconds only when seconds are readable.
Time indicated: 5.49
